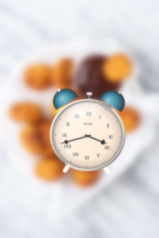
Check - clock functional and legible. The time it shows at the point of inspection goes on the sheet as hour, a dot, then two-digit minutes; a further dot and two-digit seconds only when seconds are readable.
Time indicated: 3.42
